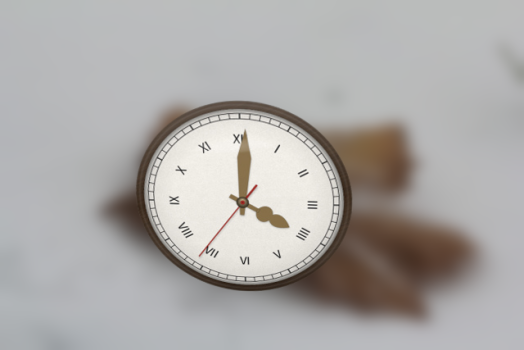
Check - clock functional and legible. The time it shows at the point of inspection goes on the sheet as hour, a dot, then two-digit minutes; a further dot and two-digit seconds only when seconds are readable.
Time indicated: 4.00.36
